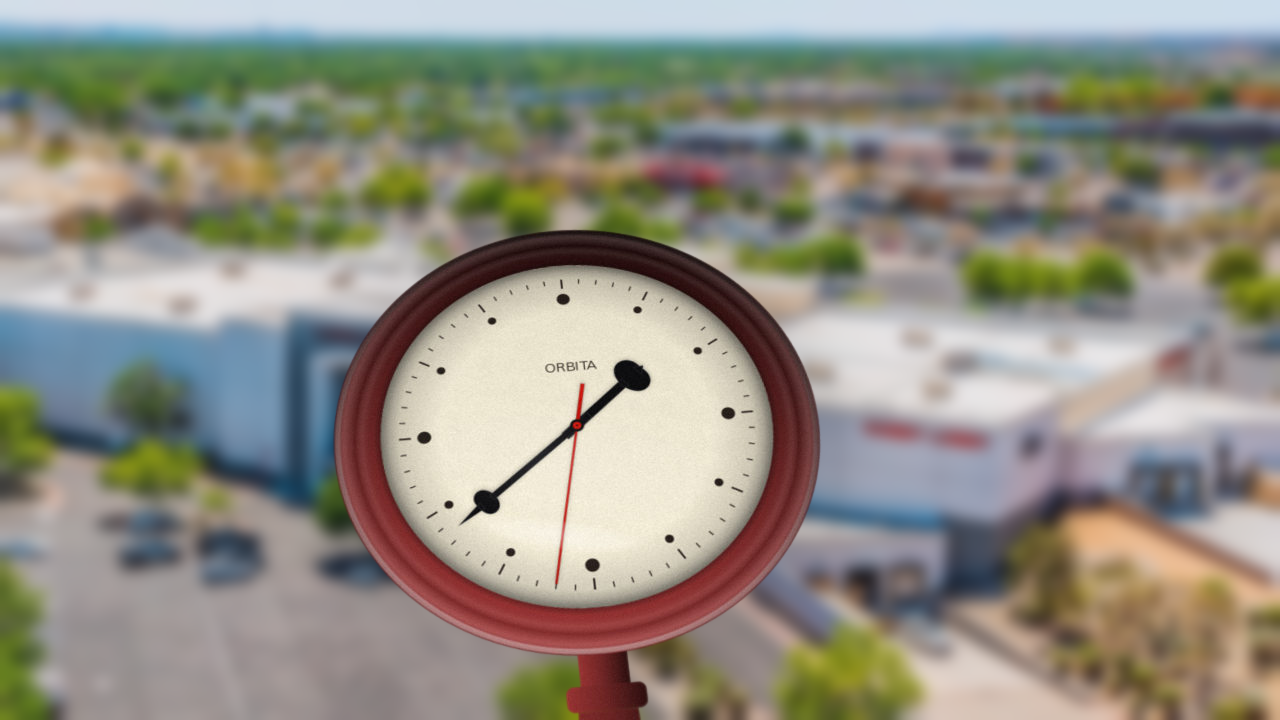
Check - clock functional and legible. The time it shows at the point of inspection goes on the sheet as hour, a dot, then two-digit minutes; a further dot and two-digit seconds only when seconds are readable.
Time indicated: 1.38.32
